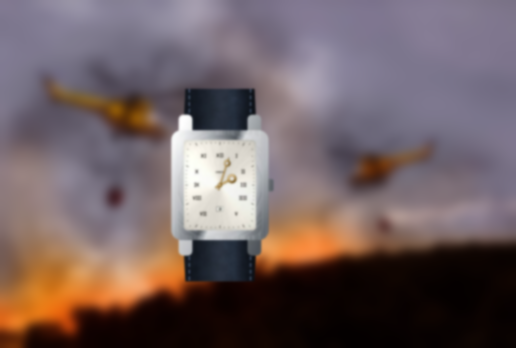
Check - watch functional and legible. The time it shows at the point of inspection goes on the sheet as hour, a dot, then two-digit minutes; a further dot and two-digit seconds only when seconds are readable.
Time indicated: 2.03
